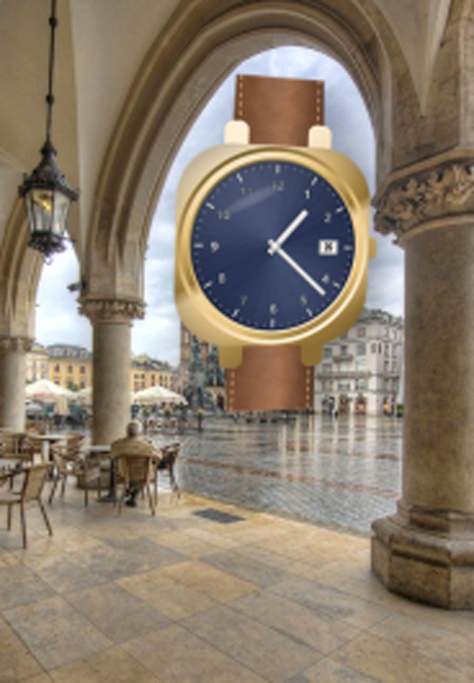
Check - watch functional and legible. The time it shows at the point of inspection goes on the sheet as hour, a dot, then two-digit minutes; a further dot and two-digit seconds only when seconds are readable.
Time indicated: 1.22
